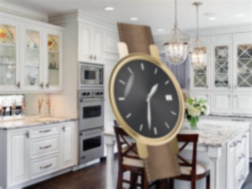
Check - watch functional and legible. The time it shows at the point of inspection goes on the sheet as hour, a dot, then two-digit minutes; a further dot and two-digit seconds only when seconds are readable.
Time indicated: 1.32
